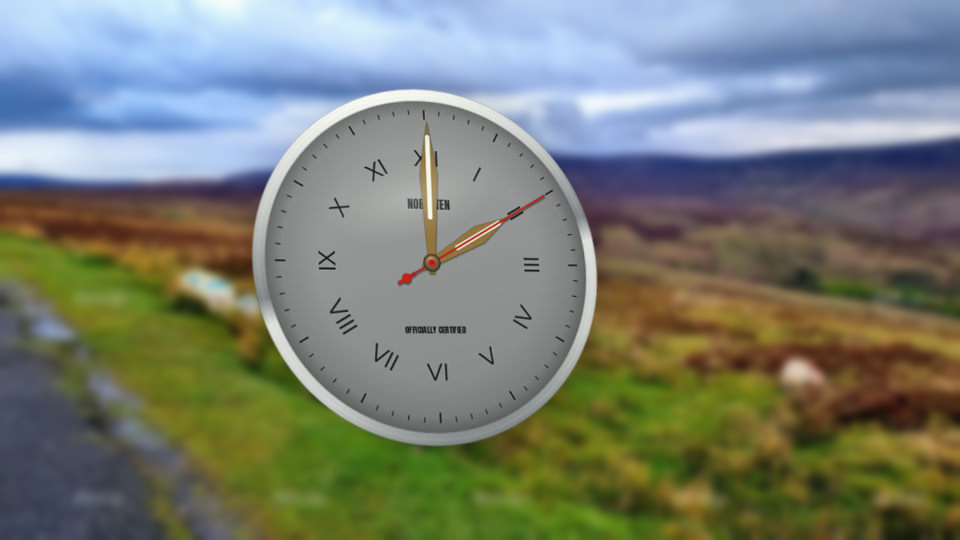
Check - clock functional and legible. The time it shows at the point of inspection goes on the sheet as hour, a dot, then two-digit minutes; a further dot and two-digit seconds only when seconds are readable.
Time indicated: 2.00.10
